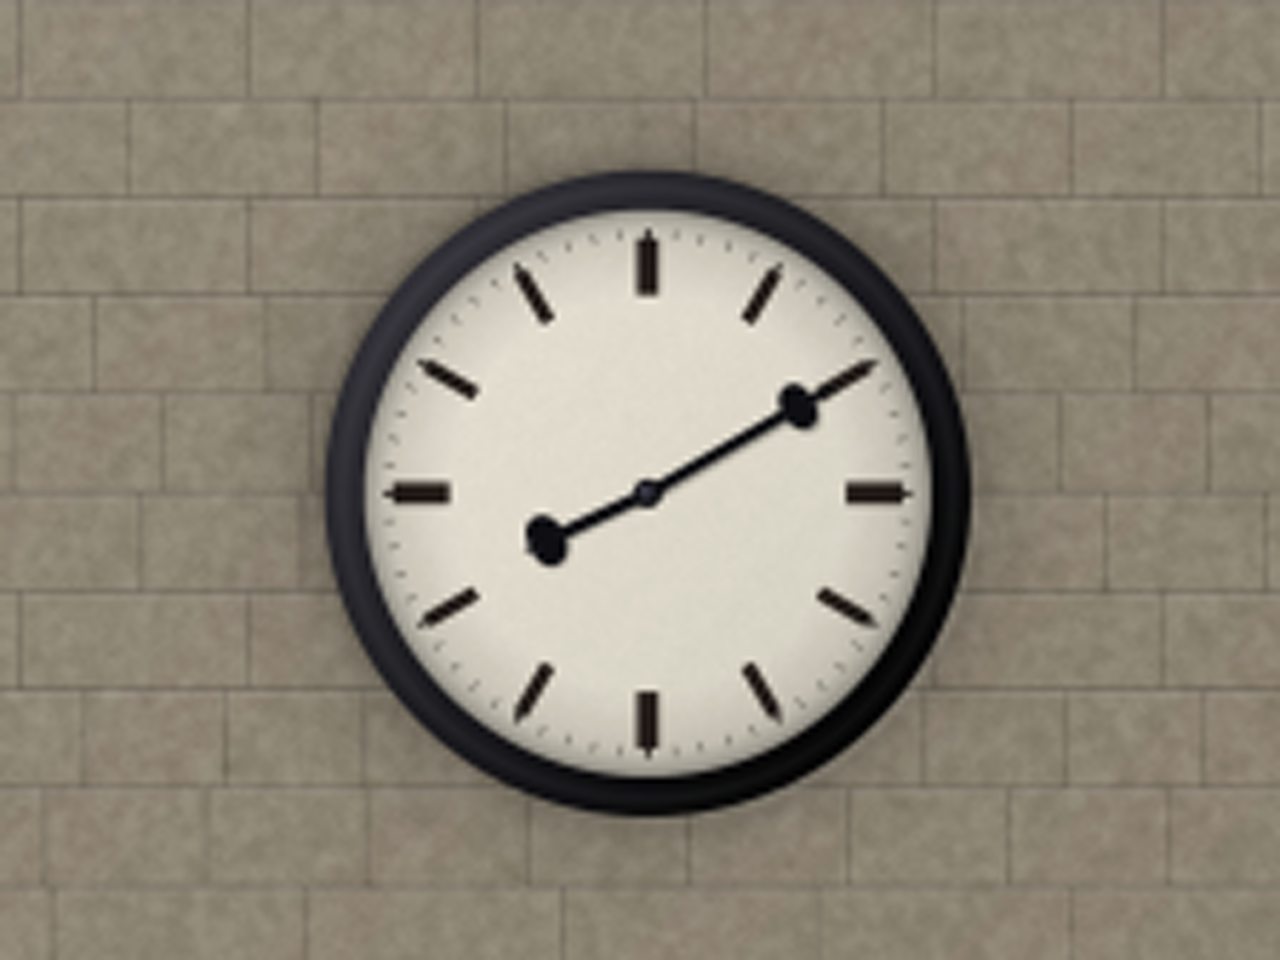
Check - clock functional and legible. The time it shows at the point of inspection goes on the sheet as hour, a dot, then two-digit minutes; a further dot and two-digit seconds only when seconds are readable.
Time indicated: 8.10
